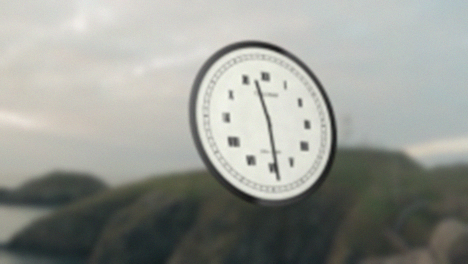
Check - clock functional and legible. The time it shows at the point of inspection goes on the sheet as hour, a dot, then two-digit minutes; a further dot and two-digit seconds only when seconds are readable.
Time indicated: 11.29
